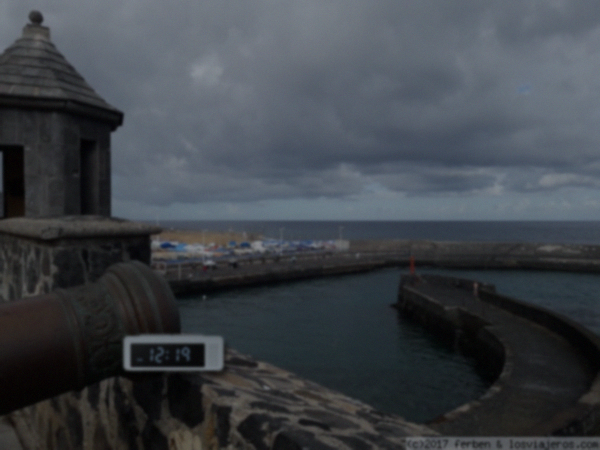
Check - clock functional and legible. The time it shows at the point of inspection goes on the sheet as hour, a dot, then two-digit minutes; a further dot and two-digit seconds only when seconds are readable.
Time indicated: 12.19
